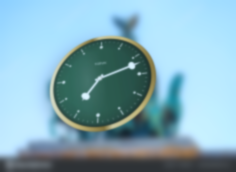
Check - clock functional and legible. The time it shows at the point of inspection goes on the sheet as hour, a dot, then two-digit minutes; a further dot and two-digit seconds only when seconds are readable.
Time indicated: 7.12
